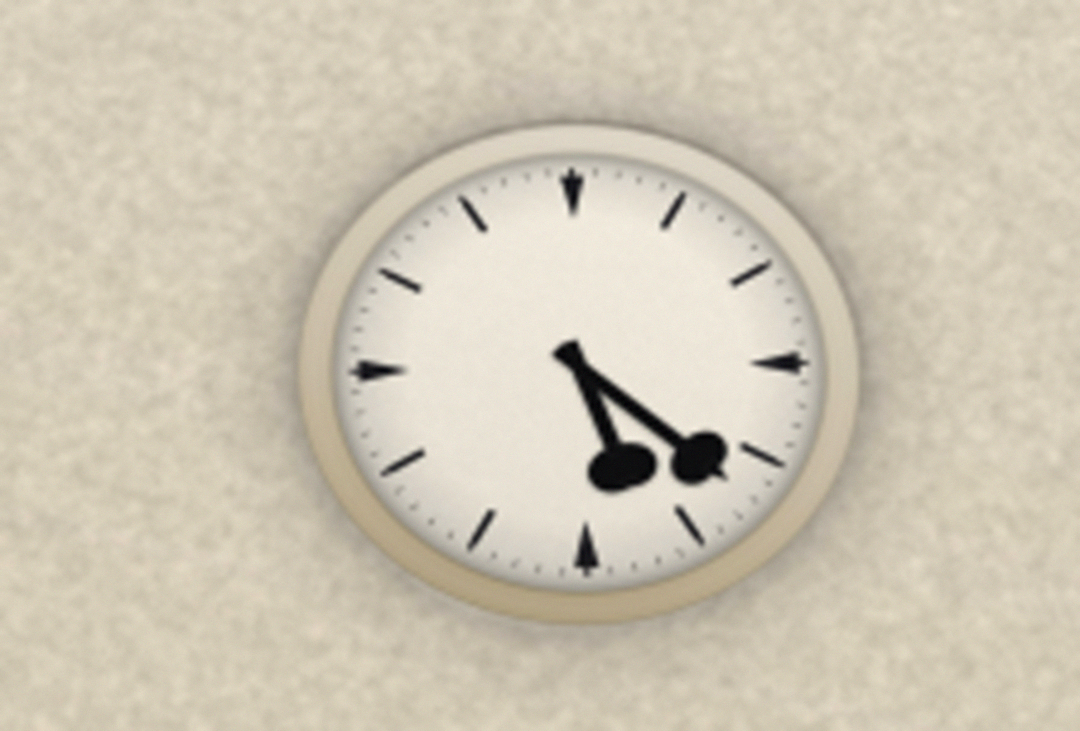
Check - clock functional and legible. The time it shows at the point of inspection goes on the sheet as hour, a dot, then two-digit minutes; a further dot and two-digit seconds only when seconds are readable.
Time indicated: 5.22
